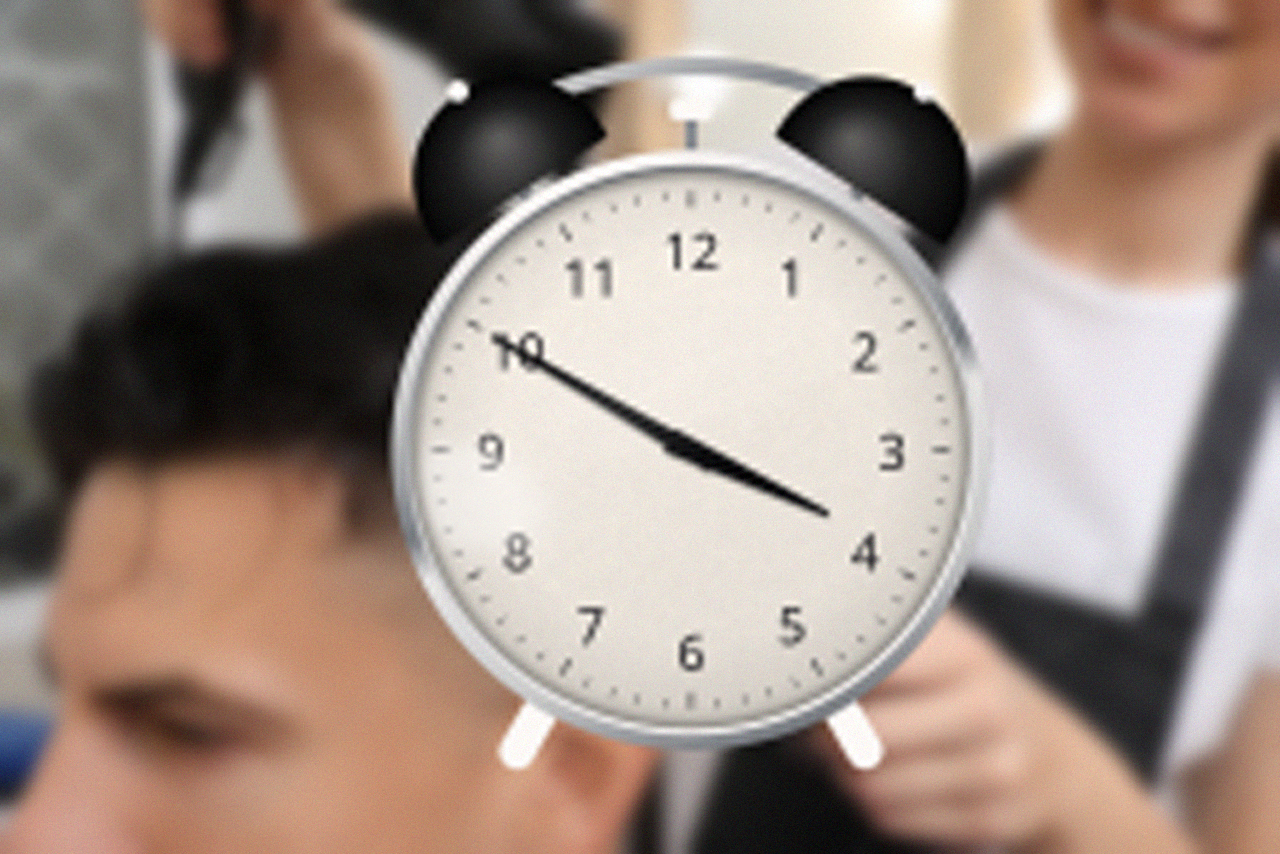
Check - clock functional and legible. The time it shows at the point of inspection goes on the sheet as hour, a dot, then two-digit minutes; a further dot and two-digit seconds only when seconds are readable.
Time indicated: 3.50
